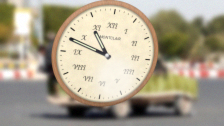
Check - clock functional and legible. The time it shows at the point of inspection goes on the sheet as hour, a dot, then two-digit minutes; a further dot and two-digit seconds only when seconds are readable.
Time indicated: 10.48
